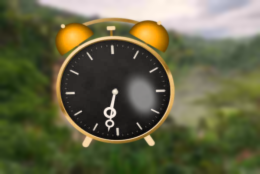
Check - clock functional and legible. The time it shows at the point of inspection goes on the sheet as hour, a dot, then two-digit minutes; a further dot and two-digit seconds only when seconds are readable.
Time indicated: 6.32
